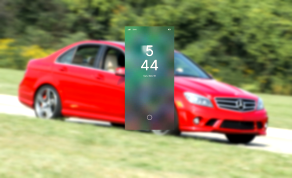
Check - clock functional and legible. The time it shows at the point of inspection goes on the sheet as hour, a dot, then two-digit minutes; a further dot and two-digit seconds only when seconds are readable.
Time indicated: 5.44
